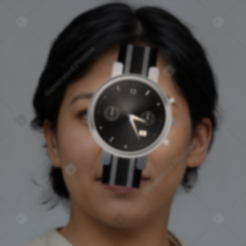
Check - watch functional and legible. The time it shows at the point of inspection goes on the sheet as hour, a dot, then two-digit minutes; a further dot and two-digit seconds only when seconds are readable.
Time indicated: 3.25
